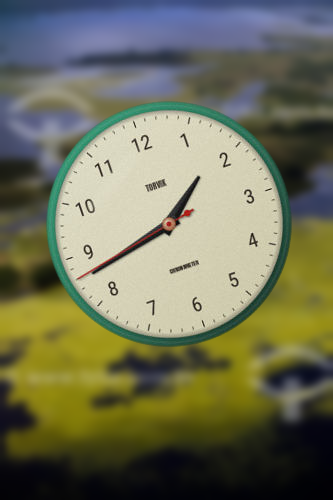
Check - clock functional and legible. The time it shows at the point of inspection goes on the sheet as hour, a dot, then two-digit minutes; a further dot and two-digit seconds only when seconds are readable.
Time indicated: 1.42.43
